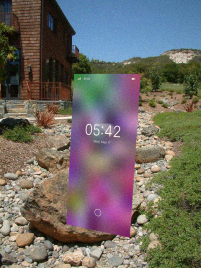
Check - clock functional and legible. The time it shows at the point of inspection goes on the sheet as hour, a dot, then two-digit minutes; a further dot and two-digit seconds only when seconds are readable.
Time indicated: 5.42
